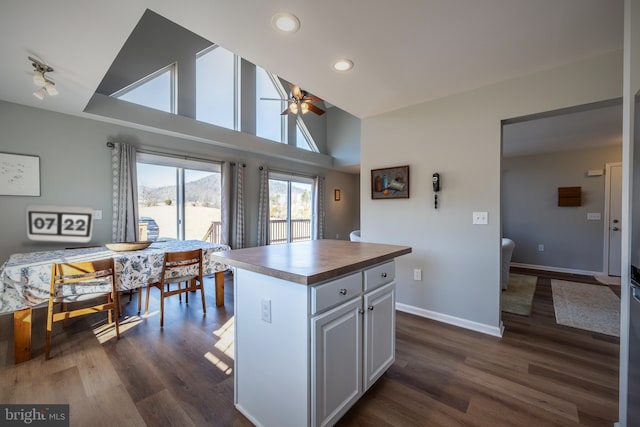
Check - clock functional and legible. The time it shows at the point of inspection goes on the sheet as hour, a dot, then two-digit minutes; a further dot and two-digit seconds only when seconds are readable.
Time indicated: 7.22
